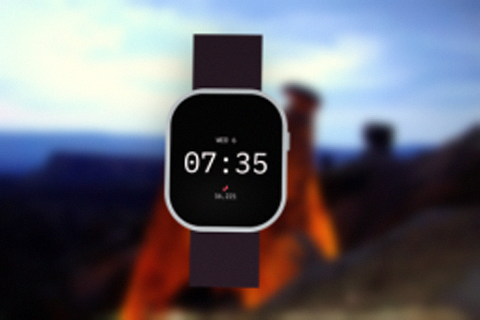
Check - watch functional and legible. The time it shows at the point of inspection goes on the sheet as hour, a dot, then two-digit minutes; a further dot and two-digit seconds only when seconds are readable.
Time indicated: 7.35
